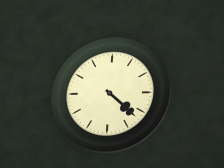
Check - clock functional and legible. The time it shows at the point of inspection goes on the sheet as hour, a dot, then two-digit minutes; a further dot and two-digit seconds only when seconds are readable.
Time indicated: 4.22
